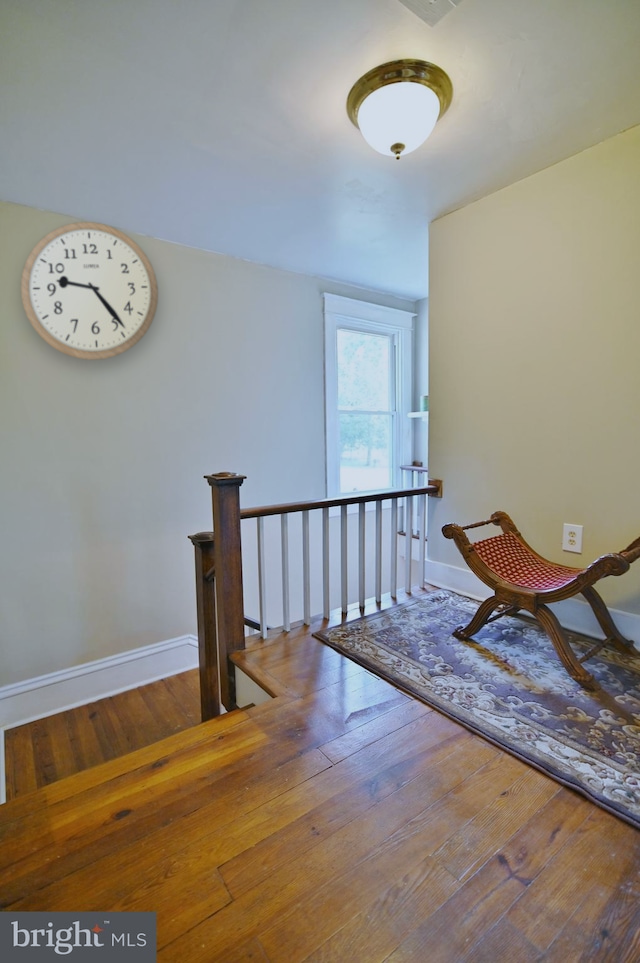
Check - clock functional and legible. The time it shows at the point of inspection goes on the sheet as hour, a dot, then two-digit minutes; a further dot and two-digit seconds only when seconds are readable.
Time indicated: 9.24
